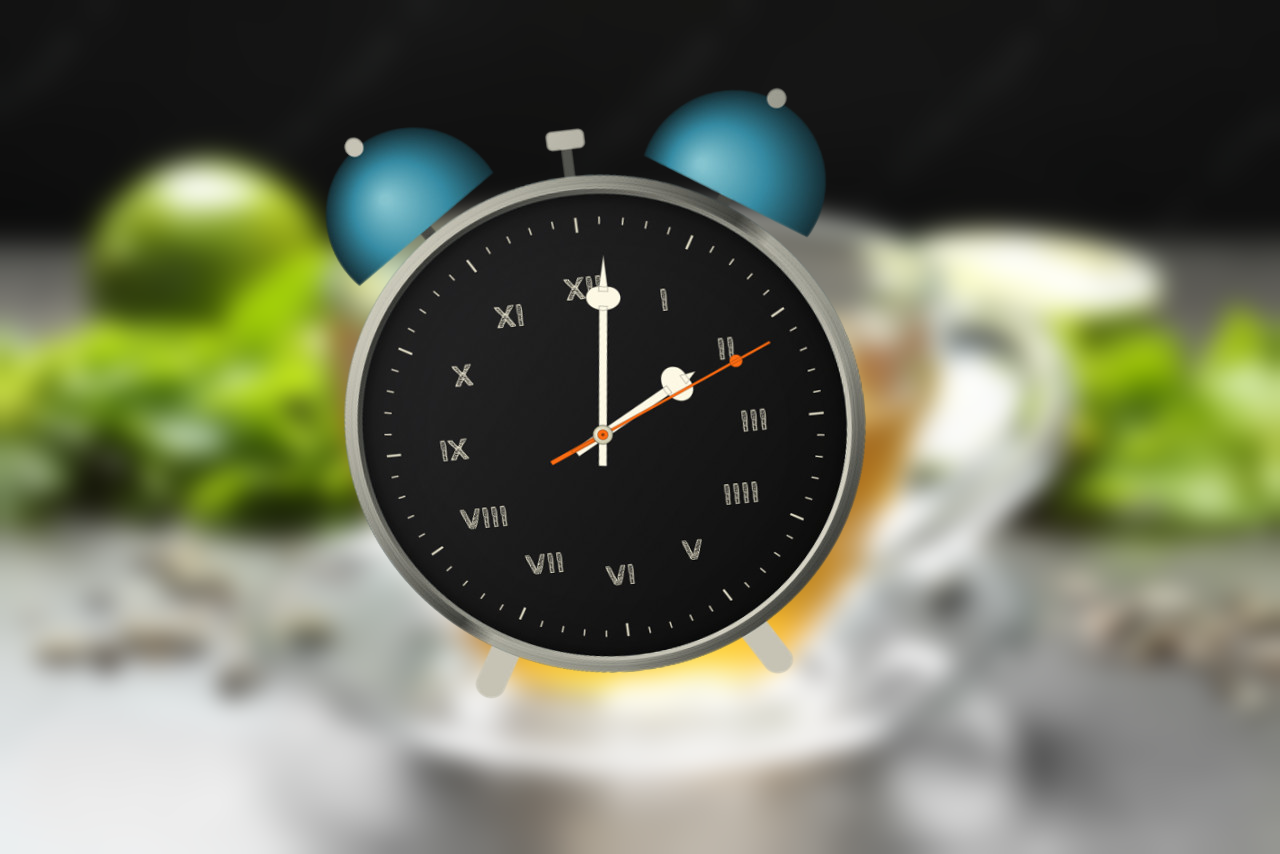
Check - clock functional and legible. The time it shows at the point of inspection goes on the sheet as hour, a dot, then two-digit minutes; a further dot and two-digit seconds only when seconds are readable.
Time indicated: 2.01.11
